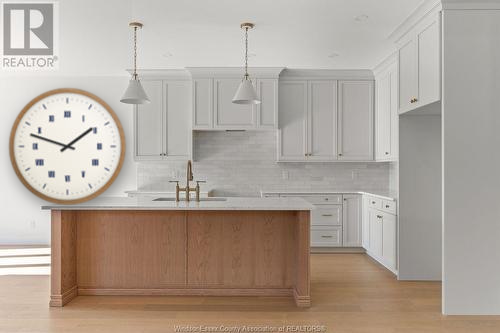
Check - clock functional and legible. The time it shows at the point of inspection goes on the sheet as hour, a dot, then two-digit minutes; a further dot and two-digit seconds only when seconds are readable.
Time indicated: 1.48
